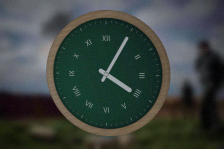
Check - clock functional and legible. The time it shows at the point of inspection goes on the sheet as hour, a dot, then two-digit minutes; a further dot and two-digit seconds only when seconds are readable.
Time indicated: 4.05
